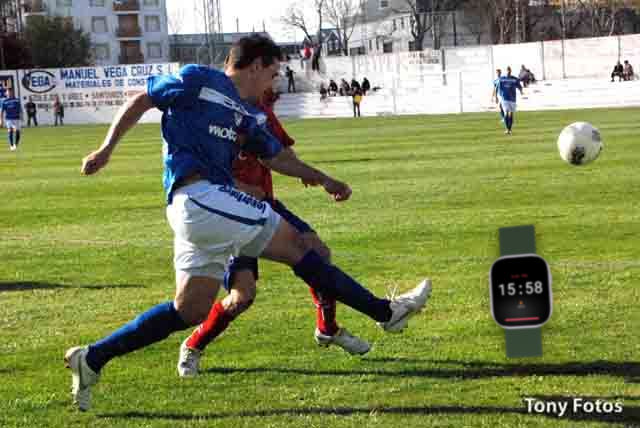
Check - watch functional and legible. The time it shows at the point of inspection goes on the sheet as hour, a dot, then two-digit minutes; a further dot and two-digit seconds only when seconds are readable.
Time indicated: 15.58
